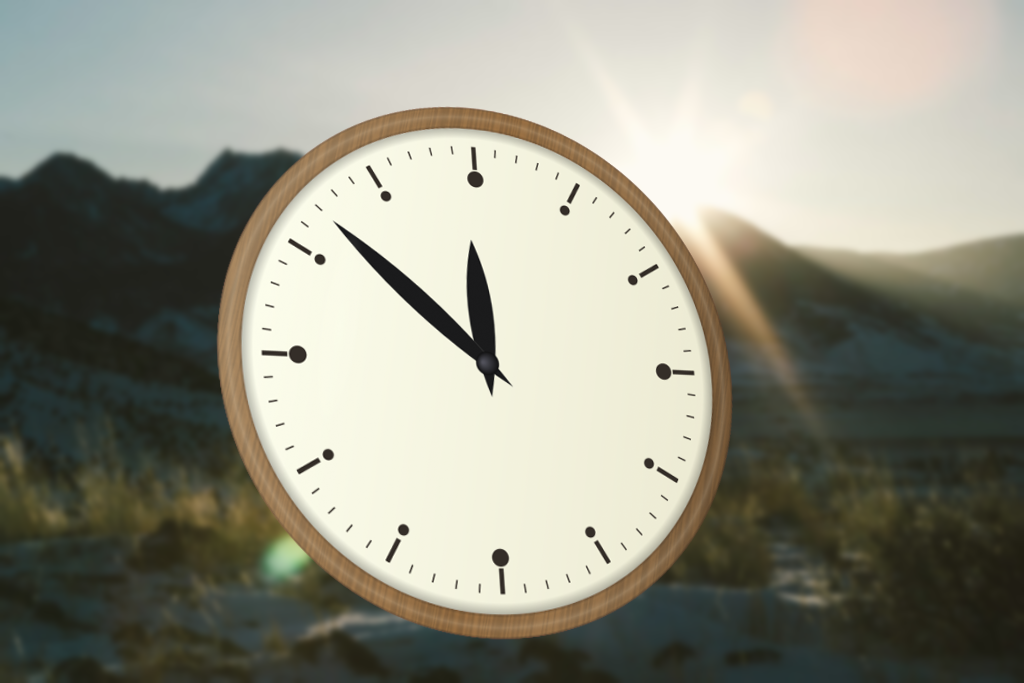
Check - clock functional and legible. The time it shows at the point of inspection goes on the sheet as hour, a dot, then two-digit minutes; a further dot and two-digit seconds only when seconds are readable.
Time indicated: 11.52
